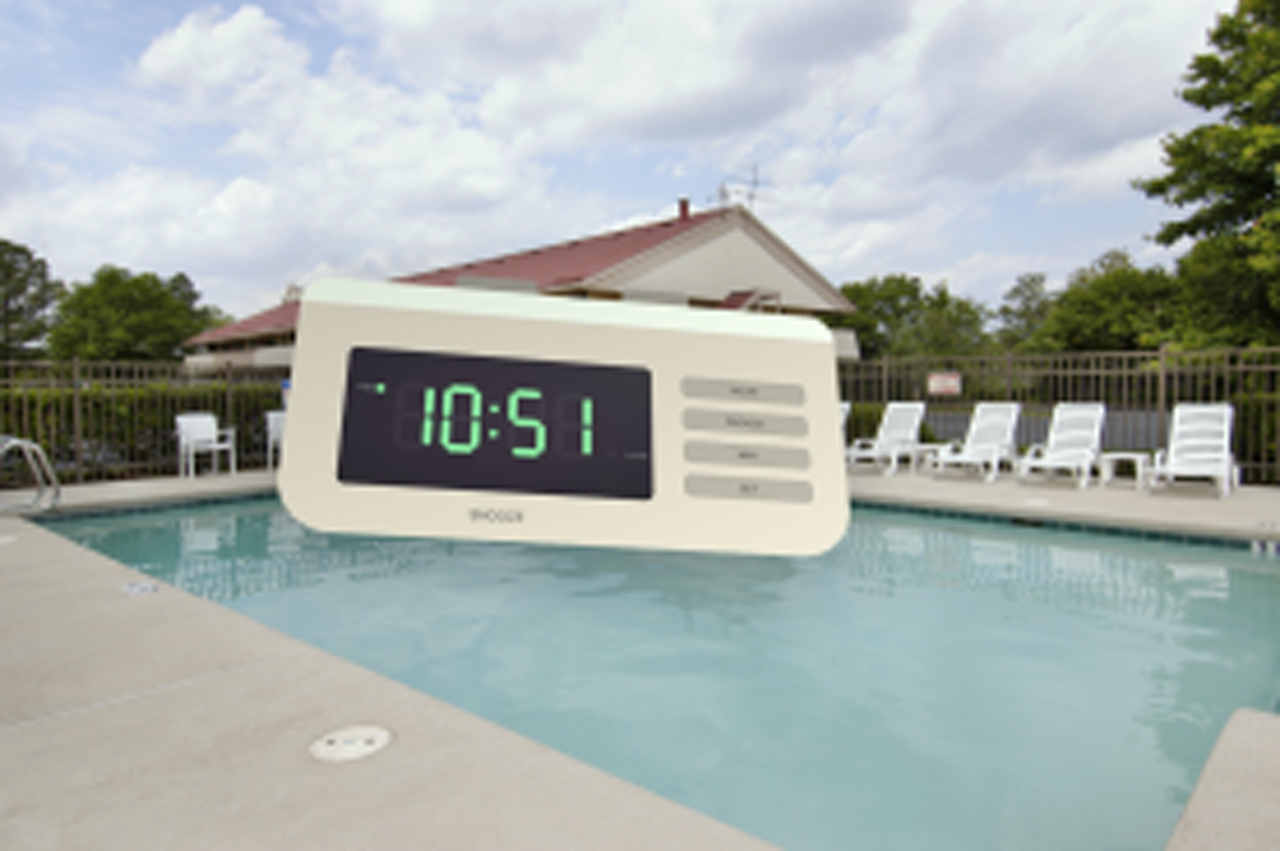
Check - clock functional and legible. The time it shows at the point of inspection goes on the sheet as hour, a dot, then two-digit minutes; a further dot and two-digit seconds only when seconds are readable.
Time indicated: 10.51
